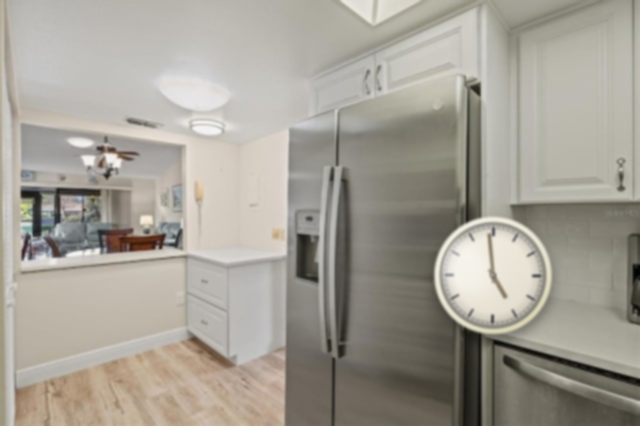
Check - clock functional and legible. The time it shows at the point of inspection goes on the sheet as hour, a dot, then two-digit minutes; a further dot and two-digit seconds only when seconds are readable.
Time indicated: 4.59
